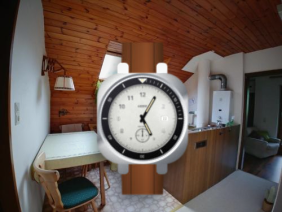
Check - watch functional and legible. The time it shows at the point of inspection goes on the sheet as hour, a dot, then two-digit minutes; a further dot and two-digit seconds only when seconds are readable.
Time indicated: 5.05
